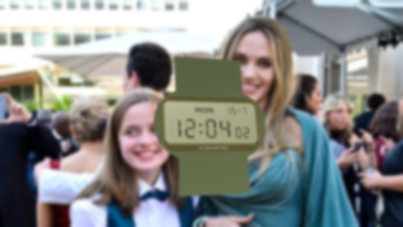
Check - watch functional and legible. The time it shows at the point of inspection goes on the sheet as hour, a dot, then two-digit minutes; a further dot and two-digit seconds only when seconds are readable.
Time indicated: 12.04
